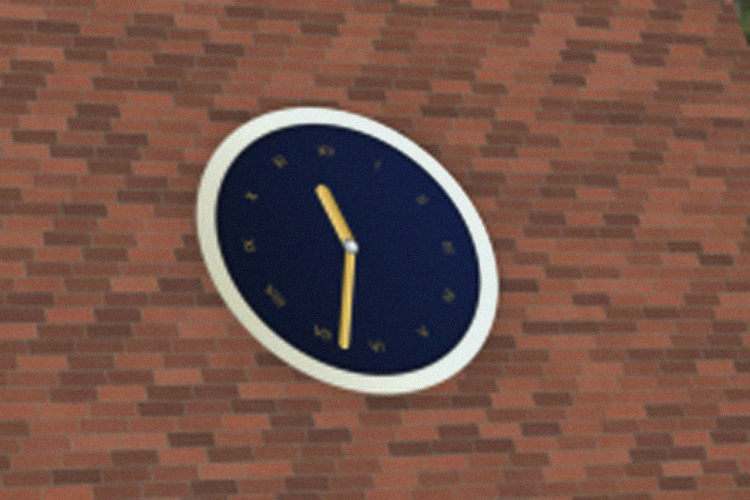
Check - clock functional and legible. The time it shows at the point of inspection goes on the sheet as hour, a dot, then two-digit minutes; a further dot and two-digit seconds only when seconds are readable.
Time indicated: 11.33
